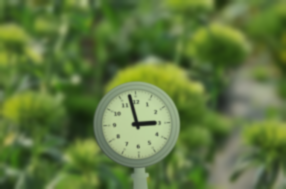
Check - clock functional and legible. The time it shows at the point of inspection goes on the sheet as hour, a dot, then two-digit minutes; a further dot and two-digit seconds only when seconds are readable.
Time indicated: 2.58
